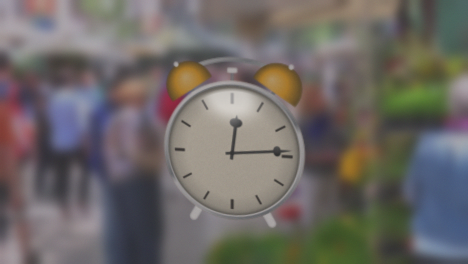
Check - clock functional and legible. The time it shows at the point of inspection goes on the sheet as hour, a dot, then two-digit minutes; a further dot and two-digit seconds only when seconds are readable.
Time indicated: 12.14
